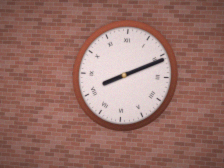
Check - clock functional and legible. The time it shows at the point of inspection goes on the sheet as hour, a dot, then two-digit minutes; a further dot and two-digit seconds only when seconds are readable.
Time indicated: 8.11
